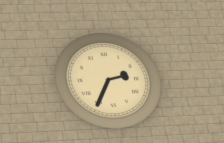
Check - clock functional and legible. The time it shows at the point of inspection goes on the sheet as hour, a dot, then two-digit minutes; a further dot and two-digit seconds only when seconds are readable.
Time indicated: 2.35
